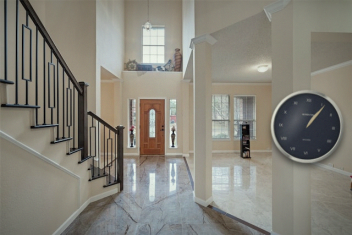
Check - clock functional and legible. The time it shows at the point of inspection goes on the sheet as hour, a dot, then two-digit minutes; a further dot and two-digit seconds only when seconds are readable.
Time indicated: 1.06
